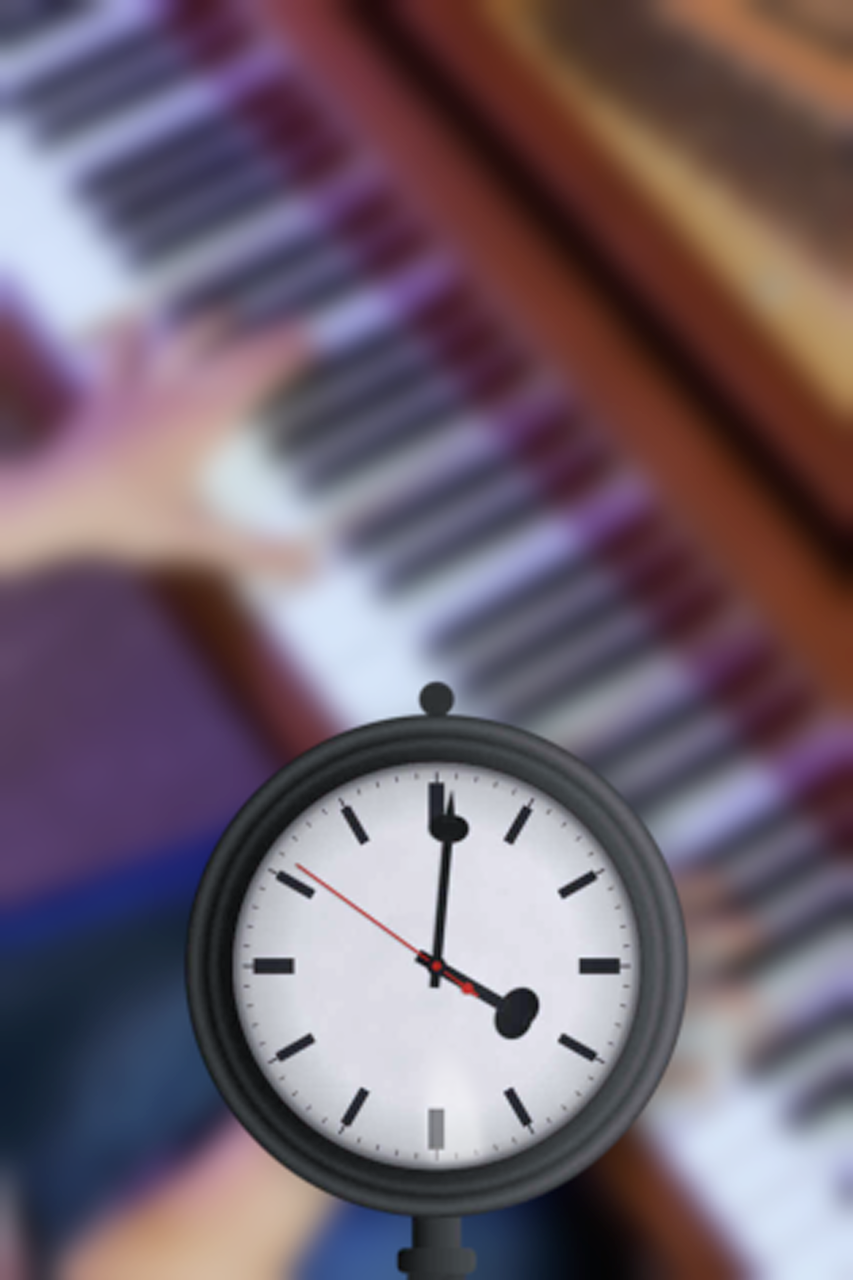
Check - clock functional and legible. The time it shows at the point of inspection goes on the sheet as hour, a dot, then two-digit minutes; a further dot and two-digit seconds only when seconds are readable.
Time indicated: 4.00.51
